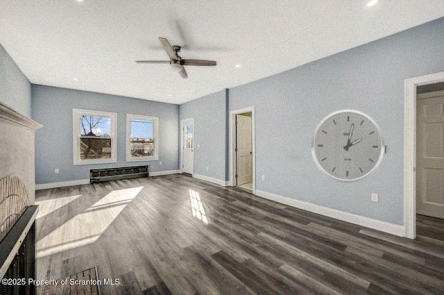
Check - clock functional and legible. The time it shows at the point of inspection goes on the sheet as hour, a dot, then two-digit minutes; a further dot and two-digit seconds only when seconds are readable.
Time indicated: 2.02
